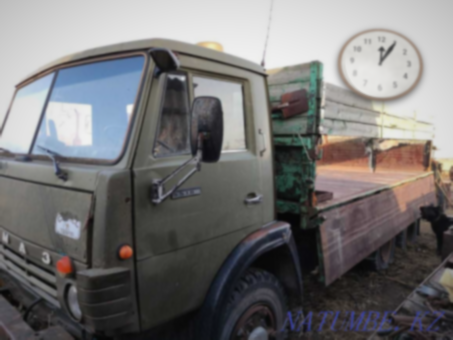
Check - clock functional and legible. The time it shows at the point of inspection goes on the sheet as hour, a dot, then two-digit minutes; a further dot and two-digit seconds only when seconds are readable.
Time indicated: 12.05
